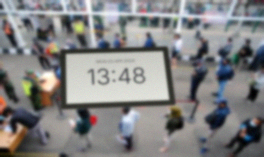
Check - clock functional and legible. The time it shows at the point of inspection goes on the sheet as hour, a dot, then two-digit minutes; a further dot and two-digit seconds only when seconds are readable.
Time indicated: 13.48
